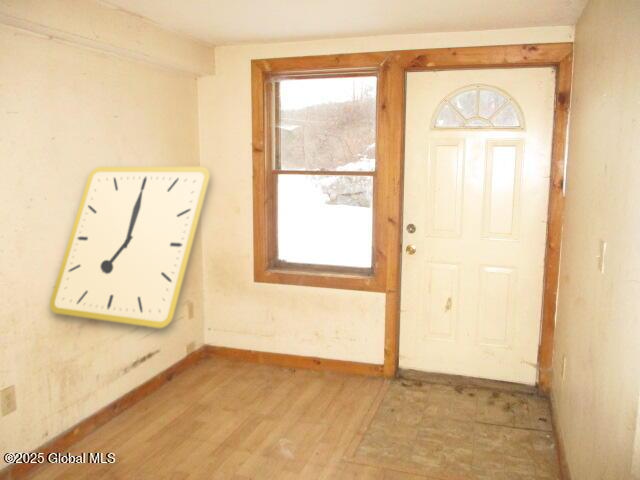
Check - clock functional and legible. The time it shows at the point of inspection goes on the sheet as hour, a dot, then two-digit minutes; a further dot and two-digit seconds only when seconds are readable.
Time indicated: 7.00
